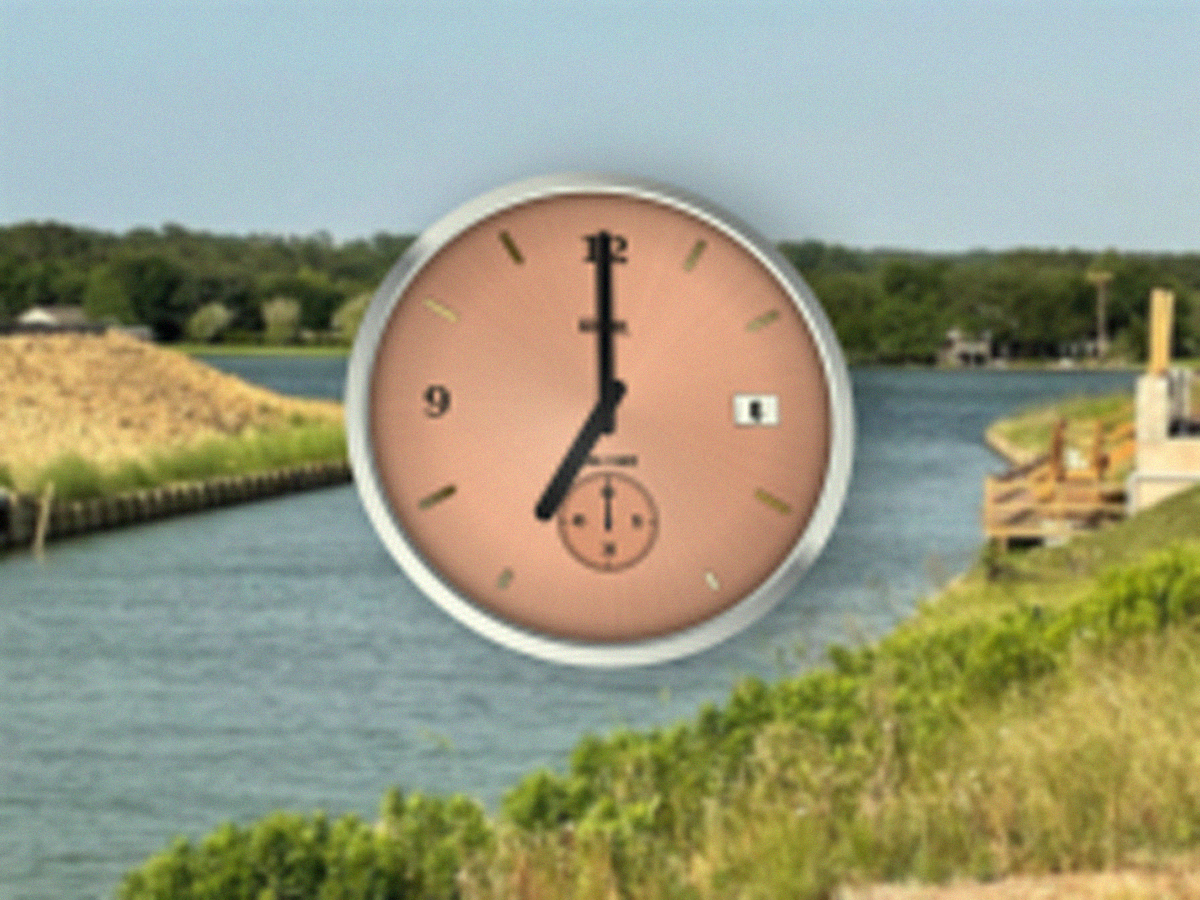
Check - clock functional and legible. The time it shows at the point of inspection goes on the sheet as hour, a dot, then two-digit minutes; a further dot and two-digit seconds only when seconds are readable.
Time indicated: 7.00
